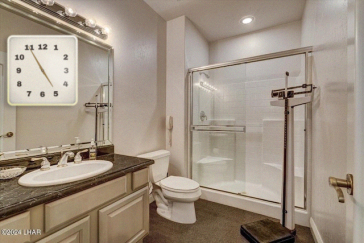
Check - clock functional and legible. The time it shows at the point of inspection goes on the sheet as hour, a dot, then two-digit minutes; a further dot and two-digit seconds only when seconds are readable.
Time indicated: 4.55
